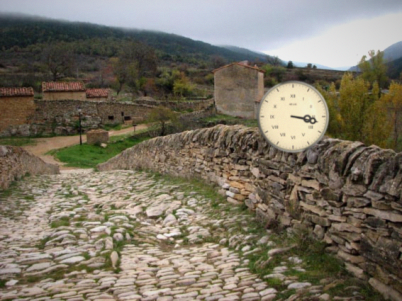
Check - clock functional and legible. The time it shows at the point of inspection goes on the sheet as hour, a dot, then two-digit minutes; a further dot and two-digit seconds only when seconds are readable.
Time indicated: 3.17
